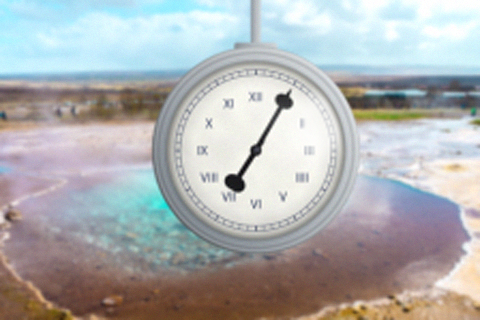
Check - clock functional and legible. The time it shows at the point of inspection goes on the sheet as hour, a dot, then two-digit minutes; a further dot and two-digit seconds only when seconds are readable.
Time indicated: 7.05
